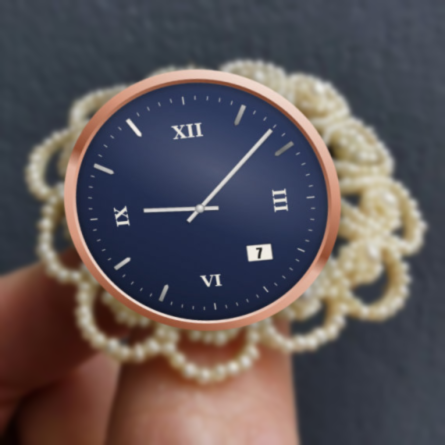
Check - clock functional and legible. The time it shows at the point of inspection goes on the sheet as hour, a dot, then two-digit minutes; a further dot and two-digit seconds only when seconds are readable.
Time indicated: 9.08
